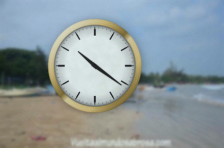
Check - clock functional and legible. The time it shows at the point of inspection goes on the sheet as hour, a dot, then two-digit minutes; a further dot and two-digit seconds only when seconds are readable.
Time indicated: 10.21
